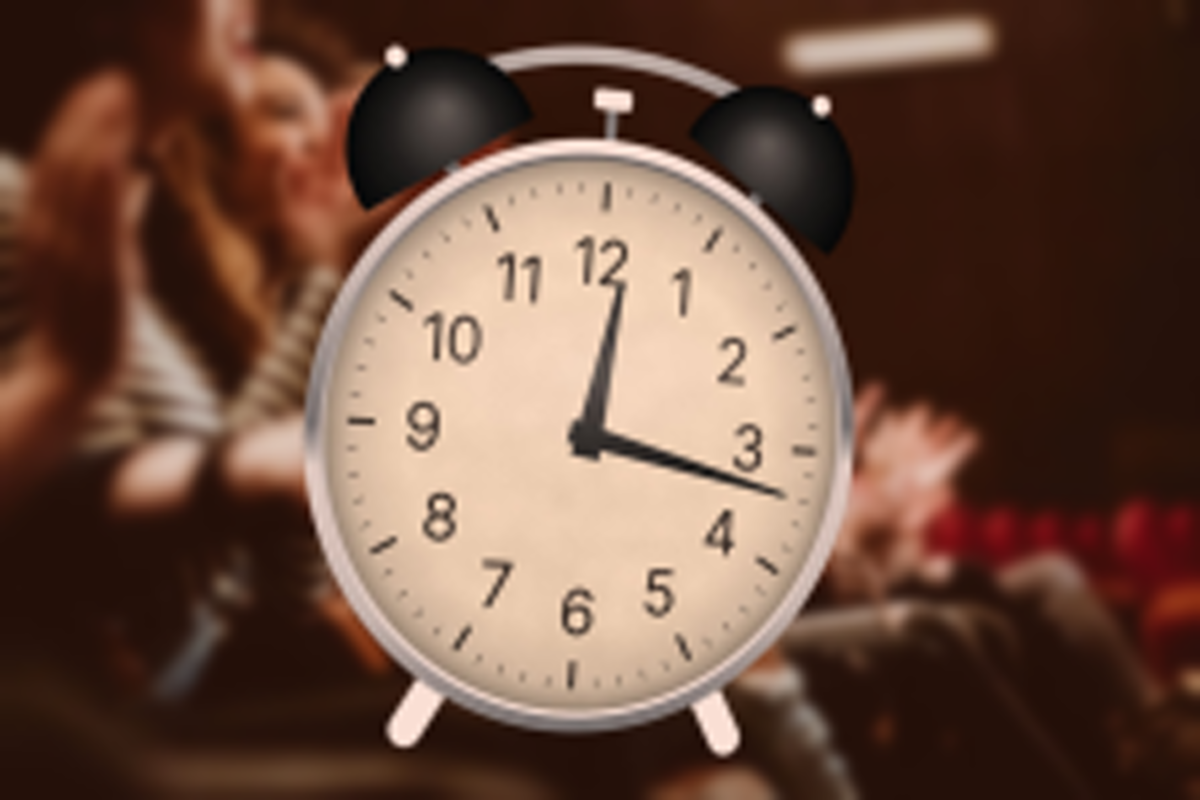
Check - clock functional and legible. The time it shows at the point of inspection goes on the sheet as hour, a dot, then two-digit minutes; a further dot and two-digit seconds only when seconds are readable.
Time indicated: 12.17
